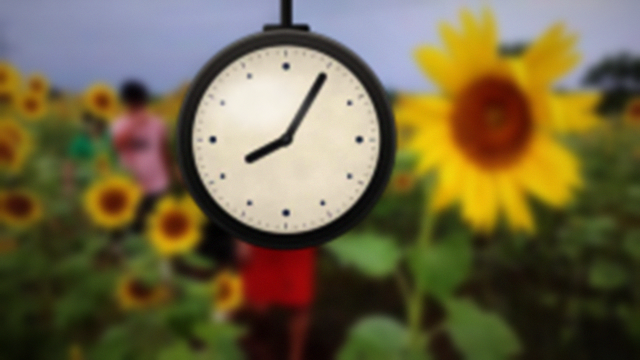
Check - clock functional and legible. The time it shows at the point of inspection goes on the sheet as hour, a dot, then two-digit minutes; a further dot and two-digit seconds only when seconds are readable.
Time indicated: 8.05
